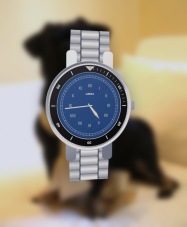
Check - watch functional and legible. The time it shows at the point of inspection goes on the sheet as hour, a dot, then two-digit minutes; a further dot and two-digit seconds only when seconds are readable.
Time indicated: 4.44
